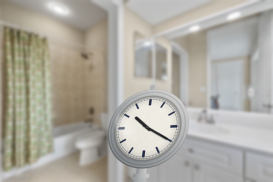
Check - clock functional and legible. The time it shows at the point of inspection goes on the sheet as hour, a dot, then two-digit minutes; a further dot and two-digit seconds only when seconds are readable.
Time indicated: 10.20
